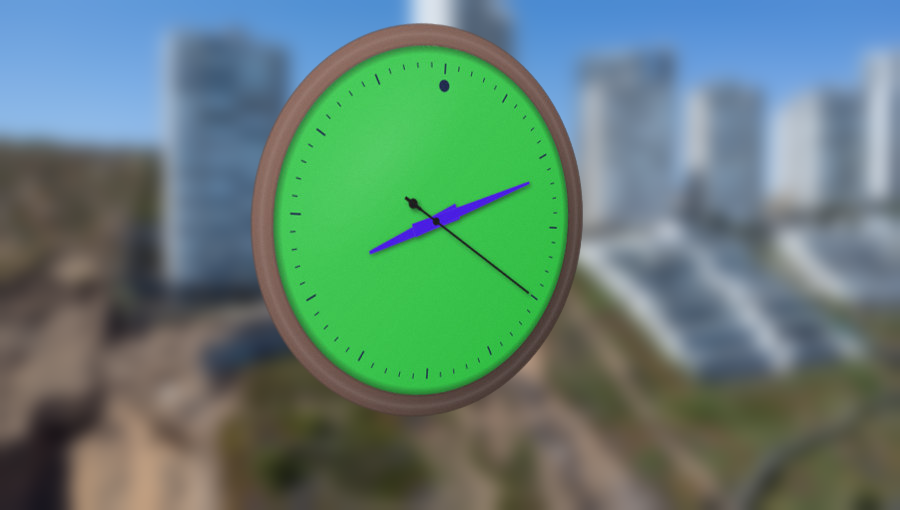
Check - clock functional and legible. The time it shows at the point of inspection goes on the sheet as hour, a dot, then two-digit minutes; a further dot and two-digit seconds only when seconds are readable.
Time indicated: 8.11.20
